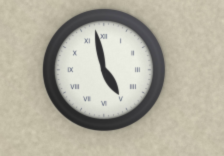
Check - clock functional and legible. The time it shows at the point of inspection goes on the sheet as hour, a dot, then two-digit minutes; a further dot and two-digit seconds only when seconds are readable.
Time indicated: 4.58
